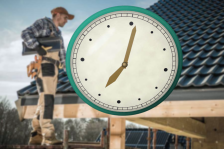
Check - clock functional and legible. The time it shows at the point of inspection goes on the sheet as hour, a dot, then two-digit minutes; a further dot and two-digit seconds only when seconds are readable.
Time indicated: 7.01
